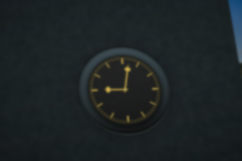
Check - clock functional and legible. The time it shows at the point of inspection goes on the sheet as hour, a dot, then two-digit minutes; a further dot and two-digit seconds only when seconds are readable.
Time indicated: 9.02
